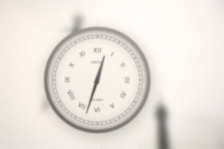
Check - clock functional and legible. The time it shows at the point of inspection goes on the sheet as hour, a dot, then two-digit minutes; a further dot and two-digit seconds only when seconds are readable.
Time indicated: 12.33
